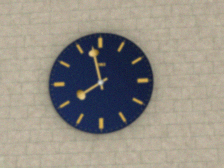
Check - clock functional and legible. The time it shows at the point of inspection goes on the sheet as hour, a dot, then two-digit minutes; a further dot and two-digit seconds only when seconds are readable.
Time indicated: 7.58
